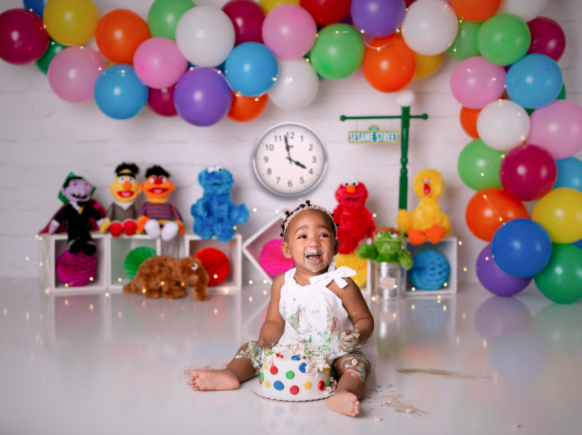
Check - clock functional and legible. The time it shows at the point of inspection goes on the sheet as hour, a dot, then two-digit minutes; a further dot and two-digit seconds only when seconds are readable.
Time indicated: 3.58
